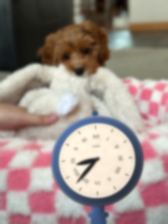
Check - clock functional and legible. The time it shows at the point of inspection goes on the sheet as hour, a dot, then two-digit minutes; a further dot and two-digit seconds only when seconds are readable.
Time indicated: 8.37
